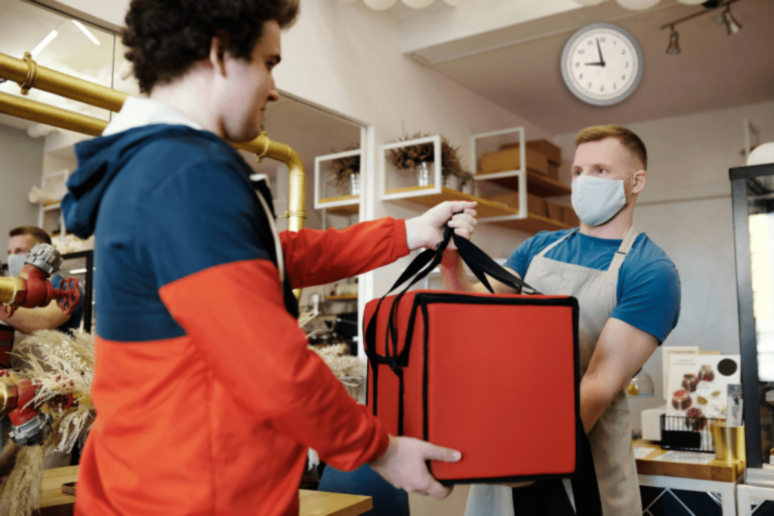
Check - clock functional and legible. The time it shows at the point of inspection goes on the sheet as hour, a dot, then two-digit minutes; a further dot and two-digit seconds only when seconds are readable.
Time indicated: 8.58
